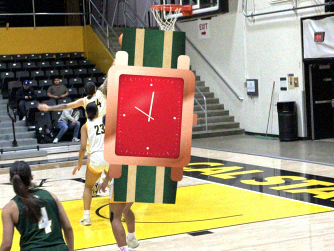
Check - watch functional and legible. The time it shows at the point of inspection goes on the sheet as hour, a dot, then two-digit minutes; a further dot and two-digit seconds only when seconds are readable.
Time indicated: 10.01
